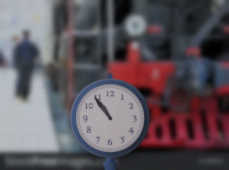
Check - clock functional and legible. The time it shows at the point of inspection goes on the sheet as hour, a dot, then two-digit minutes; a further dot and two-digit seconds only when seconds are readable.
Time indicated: 10.54
